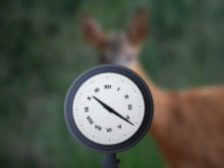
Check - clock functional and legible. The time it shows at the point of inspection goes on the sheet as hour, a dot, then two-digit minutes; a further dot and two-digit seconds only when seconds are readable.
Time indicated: 10.21
